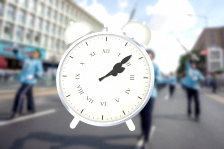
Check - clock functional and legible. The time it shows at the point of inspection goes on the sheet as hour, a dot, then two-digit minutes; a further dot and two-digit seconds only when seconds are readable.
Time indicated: 2.08
